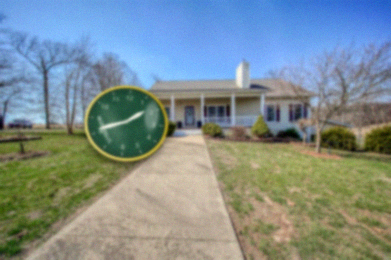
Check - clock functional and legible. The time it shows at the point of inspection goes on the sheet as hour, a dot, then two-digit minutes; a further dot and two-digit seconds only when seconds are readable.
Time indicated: 1.41
